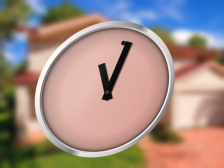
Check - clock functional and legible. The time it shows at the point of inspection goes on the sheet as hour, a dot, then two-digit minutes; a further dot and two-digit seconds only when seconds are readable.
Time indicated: 11.01
